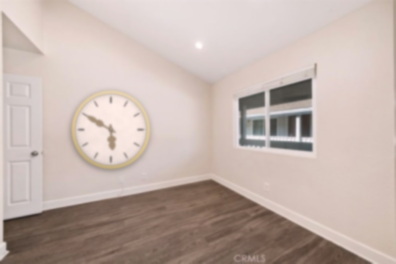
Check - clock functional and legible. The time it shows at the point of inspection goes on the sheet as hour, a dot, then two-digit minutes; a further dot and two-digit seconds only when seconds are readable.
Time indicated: 5.50
